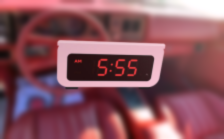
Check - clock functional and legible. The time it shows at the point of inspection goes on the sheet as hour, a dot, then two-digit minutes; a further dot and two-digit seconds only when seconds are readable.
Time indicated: 5.55
